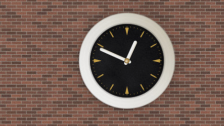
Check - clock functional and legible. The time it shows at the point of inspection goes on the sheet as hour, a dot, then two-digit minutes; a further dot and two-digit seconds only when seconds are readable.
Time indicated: 12.49
